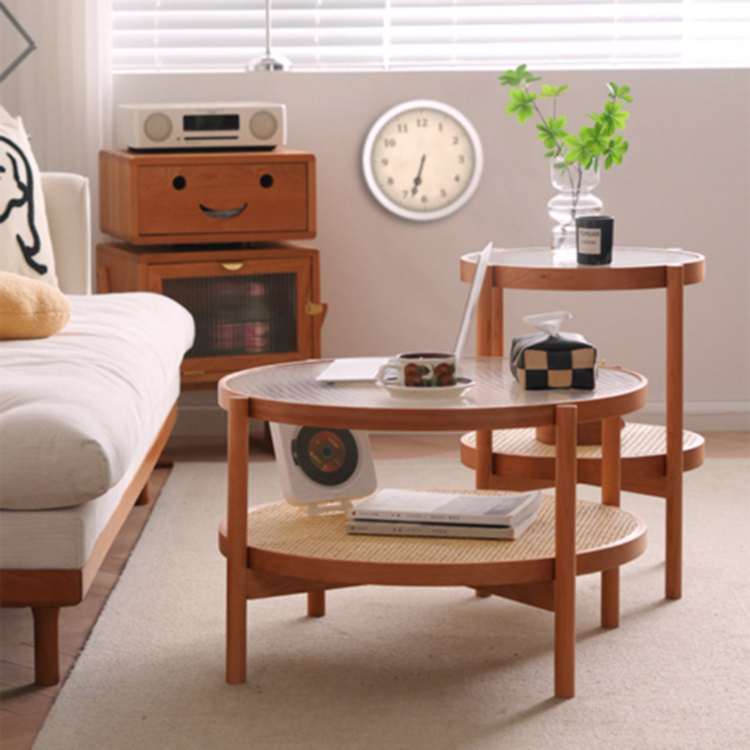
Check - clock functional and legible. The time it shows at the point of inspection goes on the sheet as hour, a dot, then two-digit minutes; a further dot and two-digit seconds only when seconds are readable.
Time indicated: 6.33
